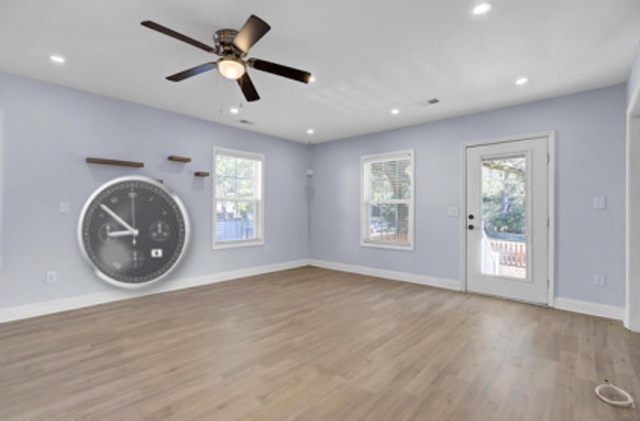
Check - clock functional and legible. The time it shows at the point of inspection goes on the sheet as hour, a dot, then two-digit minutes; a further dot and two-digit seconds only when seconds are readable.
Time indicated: 8.52
